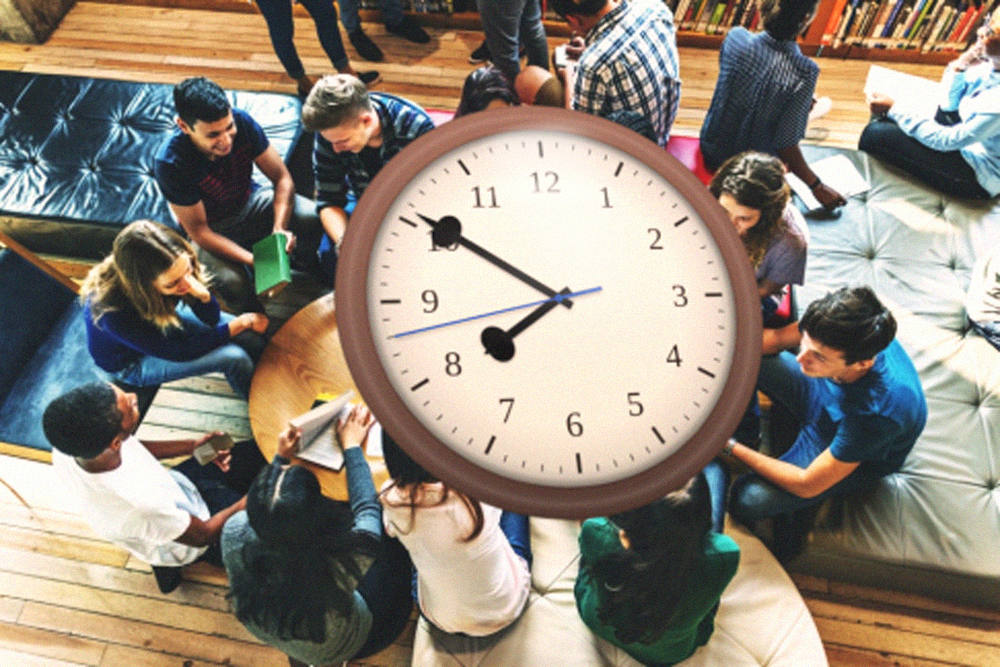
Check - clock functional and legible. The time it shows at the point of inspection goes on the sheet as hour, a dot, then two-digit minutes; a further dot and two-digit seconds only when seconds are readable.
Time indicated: 7.50.43
